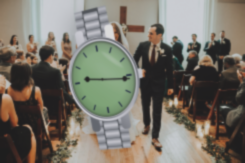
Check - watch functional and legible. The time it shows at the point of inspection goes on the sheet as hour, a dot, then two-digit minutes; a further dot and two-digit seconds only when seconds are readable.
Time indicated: 9.16
